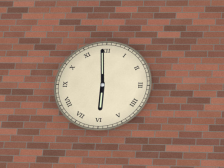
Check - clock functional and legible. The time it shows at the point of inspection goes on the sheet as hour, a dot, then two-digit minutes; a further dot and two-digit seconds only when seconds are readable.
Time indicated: 5.59
